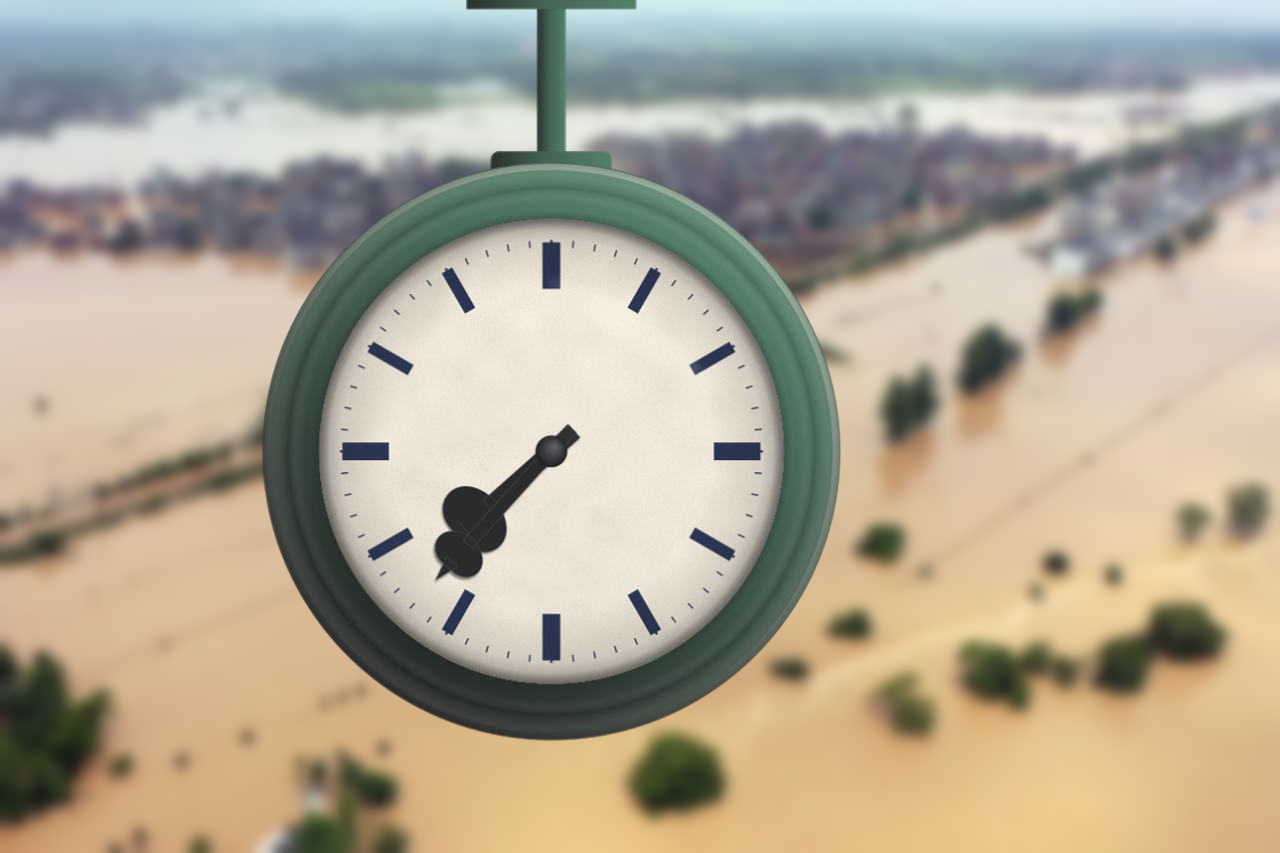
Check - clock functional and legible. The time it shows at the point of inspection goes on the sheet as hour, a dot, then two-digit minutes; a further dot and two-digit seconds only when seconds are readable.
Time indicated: 7.37
